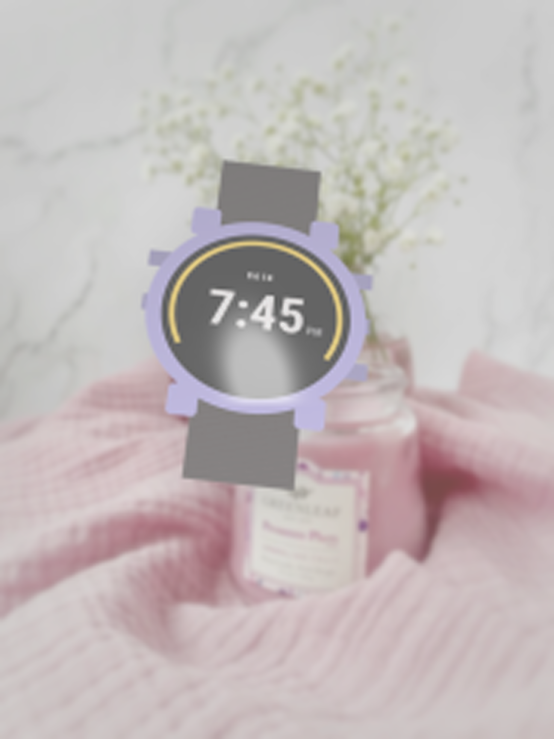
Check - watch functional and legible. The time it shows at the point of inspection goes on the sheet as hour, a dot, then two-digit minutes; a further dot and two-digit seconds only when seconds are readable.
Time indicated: 7.45
